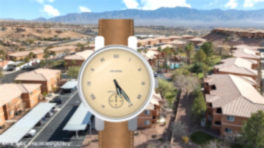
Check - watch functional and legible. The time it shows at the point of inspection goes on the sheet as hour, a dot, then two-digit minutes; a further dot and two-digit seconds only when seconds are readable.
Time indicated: 5.24
